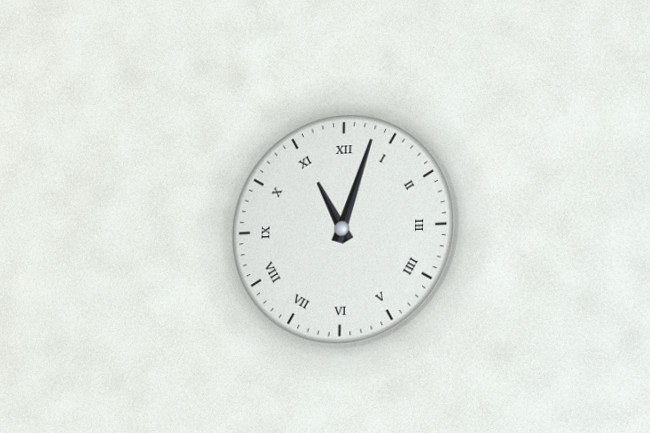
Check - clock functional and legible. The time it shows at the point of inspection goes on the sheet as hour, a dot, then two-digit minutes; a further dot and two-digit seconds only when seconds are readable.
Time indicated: 11.03
